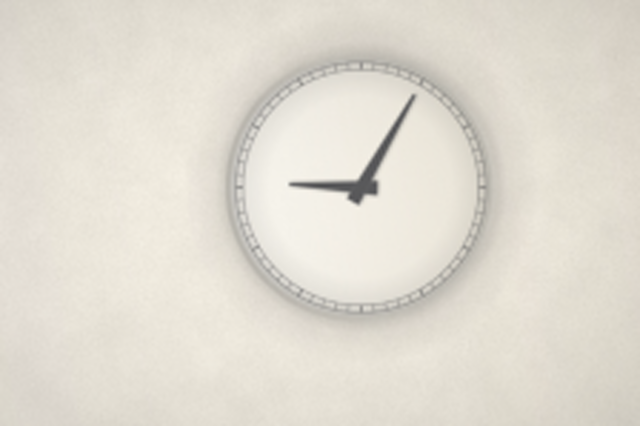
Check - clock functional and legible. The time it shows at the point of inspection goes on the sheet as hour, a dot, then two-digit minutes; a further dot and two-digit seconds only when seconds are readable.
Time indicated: 9.05
